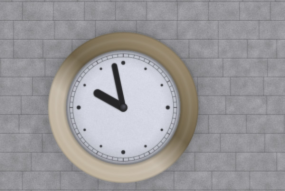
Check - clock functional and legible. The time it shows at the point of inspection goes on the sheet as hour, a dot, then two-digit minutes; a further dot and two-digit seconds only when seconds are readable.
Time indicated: 9.58
